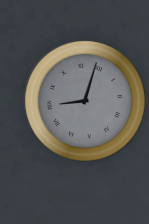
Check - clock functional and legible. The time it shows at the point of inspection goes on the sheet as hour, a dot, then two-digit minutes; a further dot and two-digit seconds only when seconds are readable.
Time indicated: 7.59
